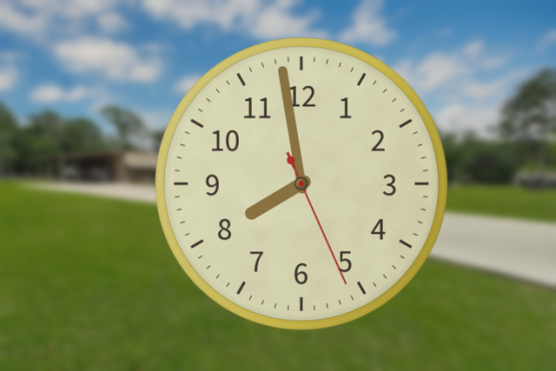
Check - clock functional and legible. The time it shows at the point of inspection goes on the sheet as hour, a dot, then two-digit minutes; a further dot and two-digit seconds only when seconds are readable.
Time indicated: 7.58.26
